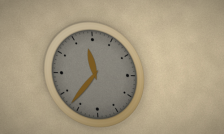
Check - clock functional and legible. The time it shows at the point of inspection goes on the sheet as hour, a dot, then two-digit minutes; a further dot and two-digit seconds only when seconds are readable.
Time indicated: 11.37
